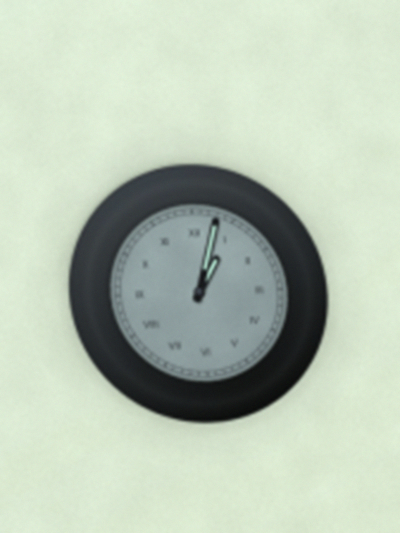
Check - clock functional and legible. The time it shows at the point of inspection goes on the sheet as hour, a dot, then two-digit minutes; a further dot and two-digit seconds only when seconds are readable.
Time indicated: 1.03
